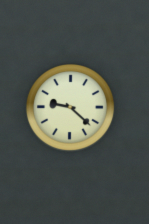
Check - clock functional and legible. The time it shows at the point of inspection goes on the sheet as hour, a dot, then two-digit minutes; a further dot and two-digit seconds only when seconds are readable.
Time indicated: 9.22
